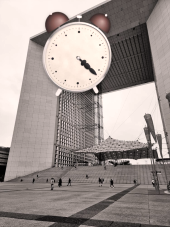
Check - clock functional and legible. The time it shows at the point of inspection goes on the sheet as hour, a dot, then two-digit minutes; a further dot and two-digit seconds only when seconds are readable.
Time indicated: 4.22
